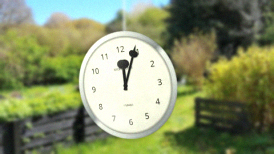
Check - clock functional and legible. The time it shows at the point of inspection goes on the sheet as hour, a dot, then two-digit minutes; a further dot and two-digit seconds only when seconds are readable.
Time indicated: 12.04
